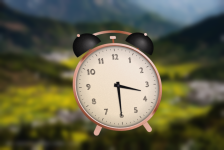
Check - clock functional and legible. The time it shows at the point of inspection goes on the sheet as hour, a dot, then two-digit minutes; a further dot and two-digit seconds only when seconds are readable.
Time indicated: 3.30
